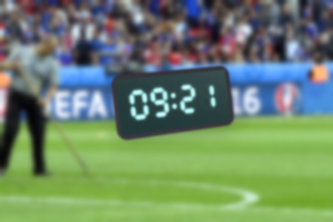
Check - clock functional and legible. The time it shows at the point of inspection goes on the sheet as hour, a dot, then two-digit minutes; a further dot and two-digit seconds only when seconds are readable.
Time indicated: 9.21
